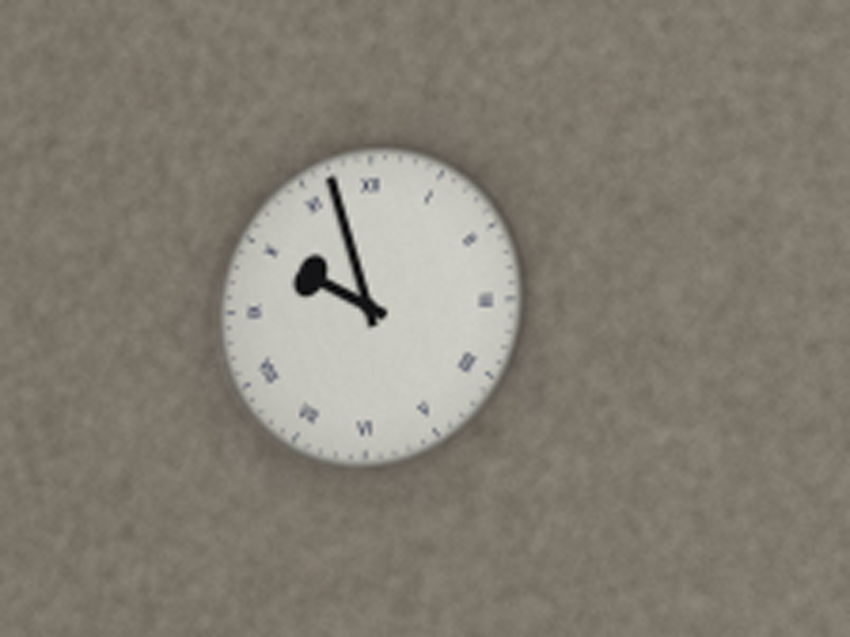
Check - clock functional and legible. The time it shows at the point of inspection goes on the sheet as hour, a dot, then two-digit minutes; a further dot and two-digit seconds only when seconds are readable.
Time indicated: 9.57
